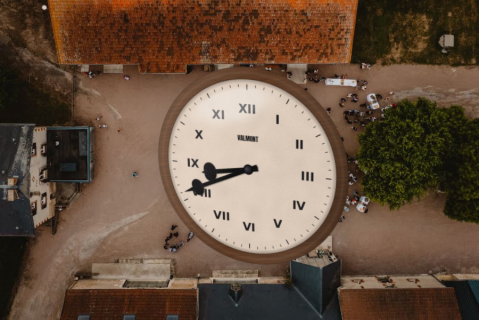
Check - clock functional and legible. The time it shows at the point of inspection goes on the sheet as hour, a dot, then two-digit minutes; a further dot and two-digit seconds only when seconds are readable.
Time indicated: 8.41
